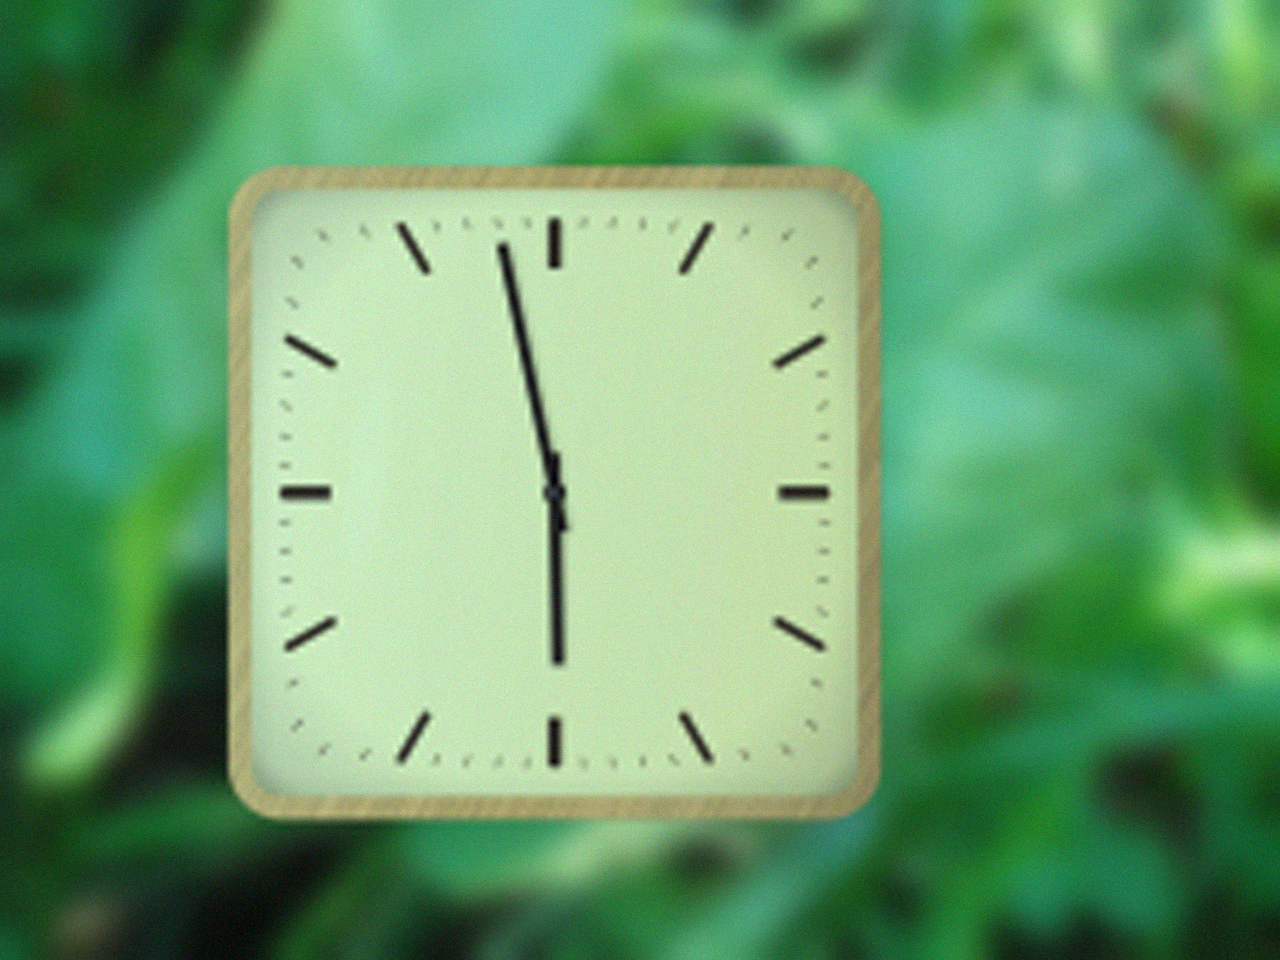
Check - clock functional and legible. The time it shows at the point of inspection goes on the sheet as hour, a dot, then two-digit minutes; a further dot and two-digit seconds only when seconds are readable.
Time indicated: 5.58
